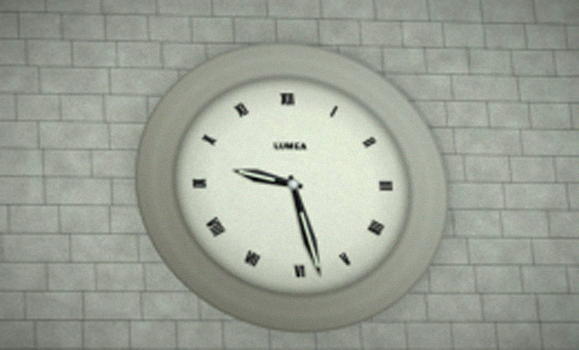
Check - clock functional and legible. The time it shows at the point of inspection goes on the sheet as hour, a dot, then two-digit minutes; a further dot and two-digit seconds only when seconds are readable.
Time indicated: 9.28
